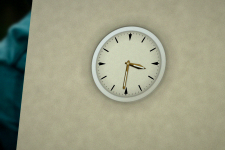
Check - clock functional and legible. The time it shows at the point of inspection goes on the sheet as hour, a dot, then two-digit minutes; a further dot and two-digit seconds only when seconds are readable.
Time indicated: 3.31
